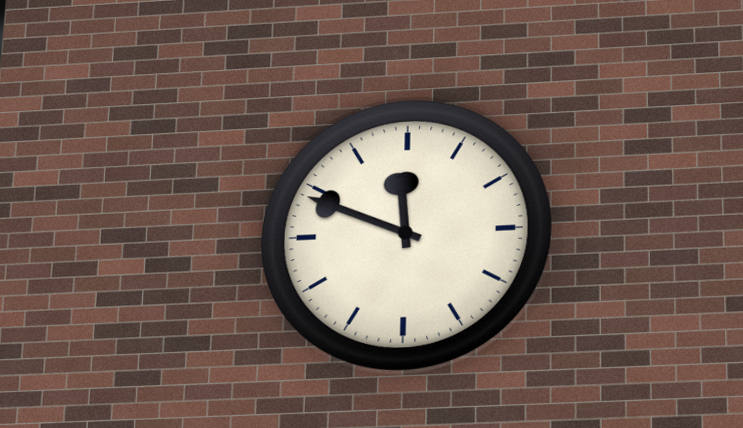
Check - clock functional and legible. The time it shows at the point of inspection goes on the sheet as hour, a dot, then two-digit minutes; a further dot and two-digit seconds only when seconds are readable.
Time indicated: 11.49
